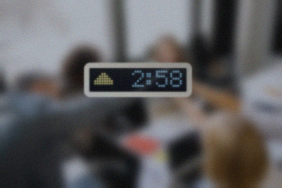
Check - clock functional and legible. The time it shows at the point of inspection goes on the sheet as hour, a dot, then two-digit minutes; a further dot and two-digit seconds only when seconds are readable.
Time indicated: 2.58
